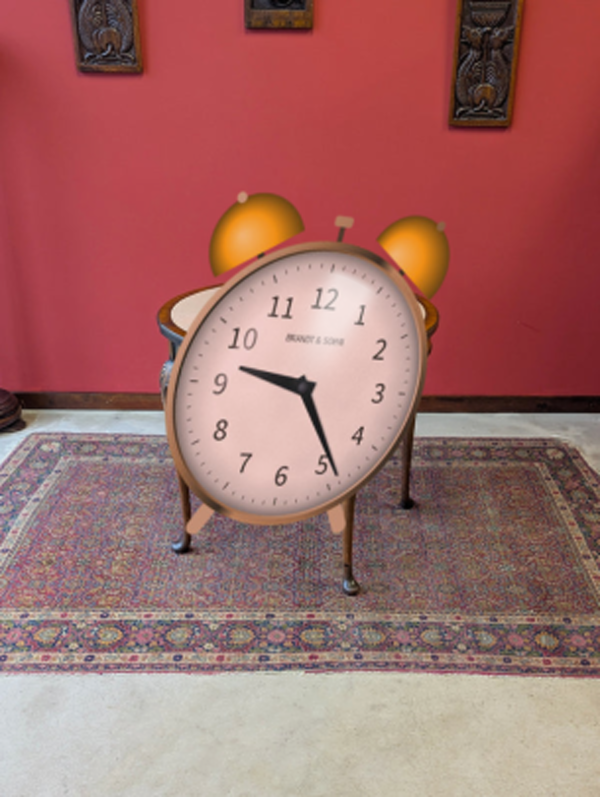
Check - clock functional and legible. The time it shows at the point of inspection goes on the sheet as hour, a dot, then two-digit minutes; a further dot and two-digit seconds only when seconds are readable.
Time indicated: 9.24
